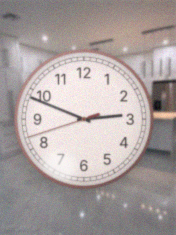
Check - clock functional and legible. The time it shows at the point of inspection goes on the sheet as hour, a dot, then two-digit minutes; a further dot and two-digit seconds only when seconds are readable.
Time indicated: 2.48.42
